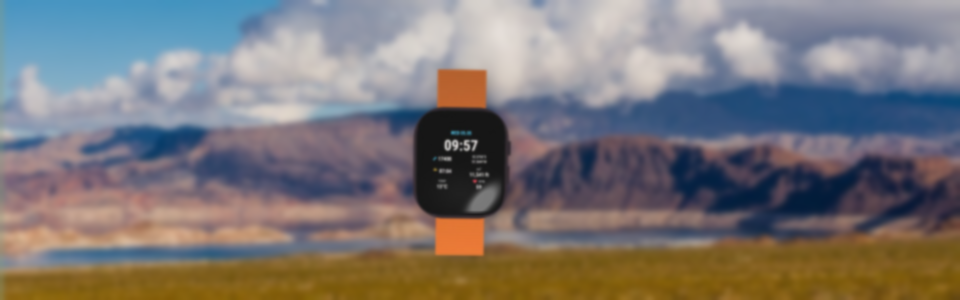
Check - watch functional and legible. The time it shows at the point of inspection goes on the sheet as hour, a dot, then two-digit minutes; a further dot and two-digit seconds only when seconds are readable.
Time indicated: 9.57
